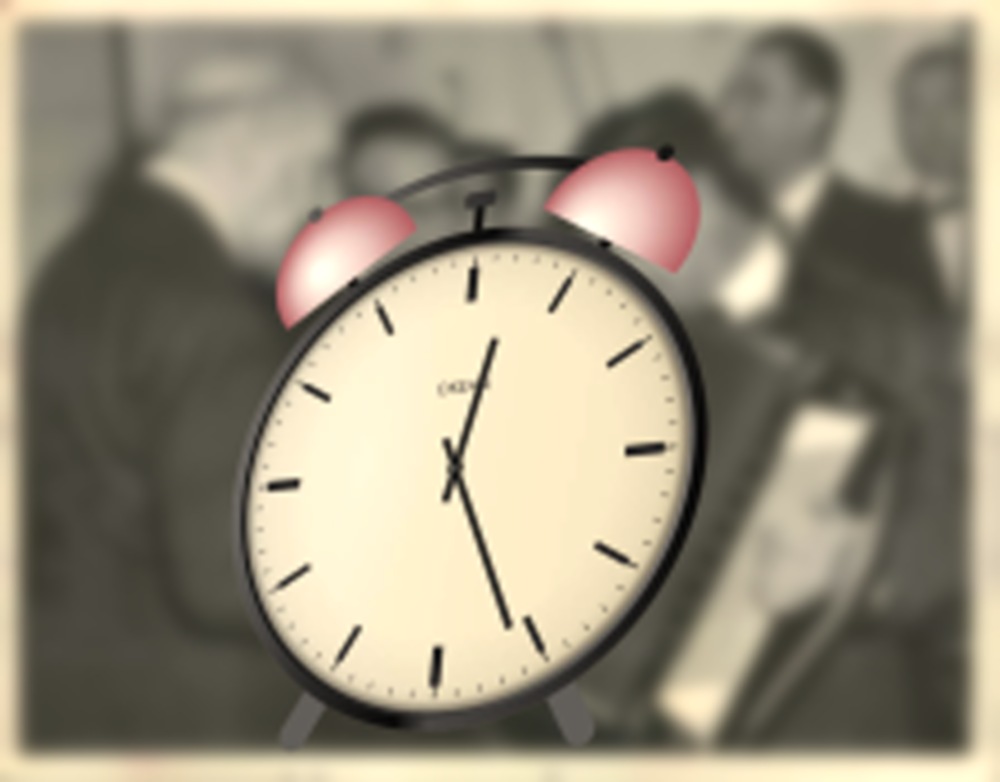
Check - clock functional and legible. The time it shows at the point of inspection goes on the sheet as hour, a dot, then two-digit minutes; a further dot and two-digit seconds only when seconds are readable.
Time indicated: 12.26
